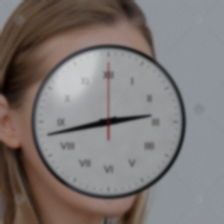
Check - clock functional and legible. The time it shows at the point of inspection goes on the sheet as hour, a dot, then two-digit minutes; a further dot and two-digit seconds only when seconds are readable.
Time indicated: 2.43.00
